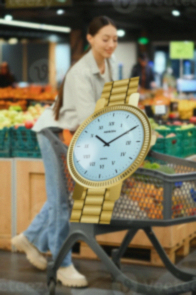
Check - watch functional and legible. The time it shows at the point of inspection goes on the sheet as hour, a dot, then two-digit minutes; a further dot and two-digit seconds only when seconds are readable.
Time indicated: 10.10
